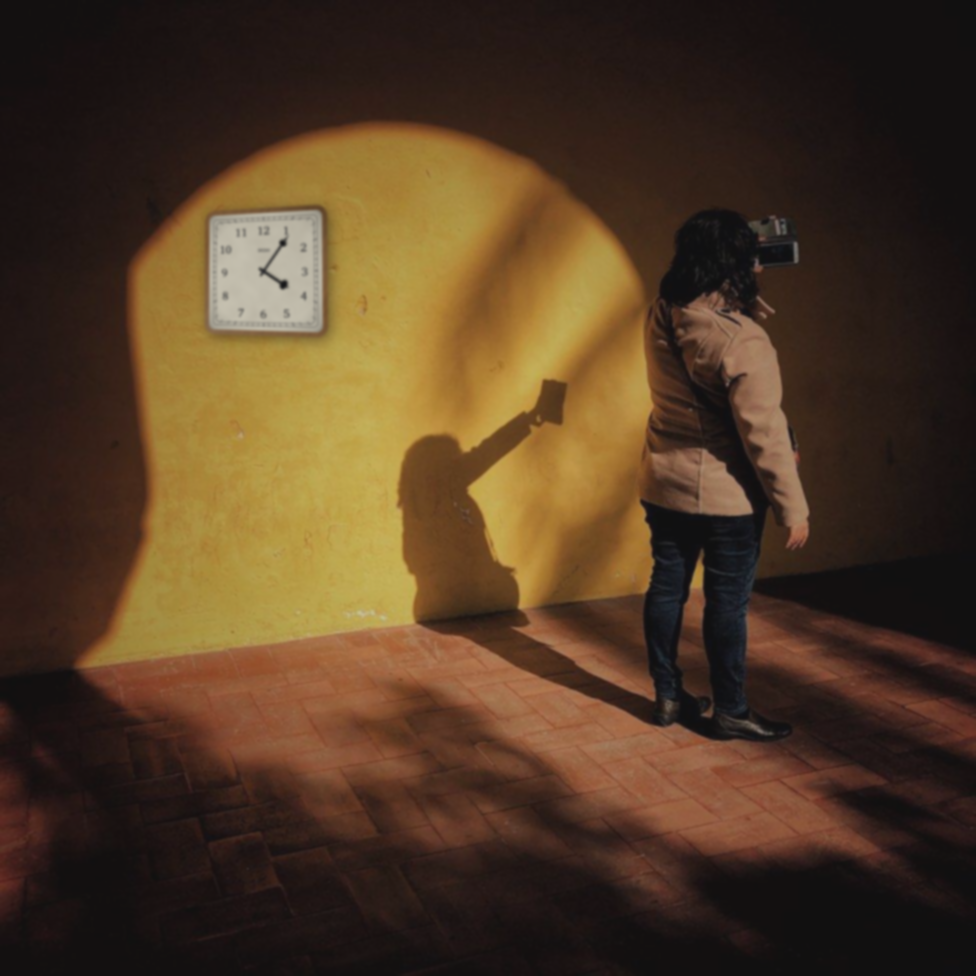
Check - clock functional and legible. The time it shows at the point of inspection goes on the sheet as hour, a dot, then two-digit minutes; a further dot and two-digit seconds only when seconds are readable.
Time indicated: 4.06
